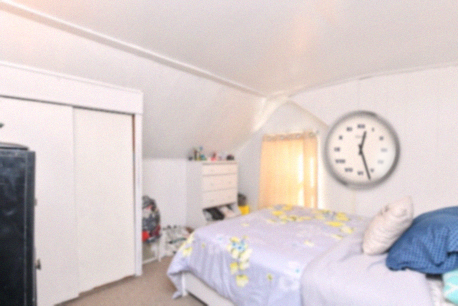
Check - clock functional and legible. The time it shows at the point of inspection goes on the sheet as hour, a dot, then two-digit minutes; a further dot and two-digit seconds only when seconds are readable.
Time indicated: 12.27
